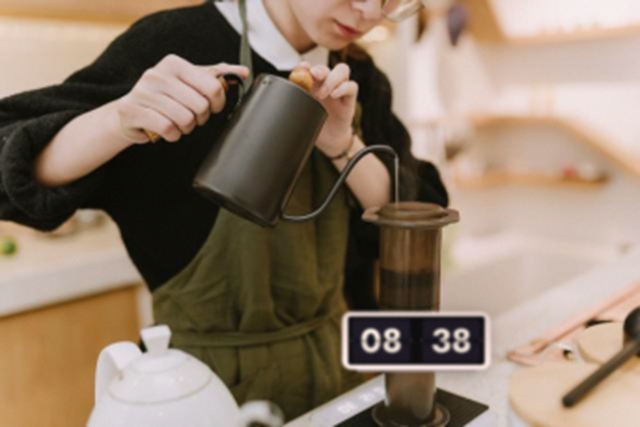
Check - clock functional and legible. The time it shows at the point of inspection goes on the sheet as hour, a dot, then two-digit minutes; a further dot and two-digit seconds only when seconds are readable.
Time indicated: 8.38
